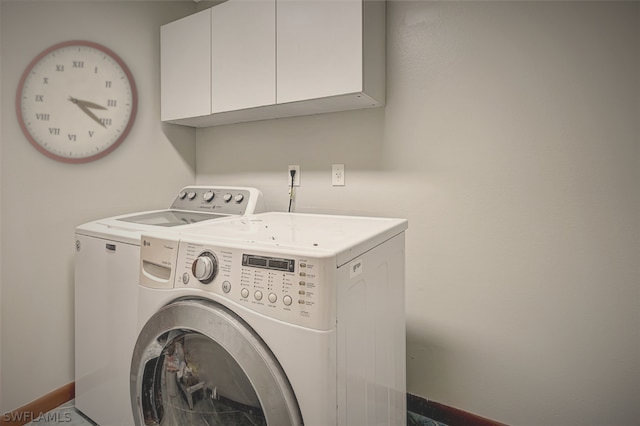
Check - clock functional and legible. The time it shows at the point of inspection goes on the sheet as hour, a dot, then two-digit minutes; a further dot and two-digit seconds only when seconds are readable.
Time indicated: 3.21
